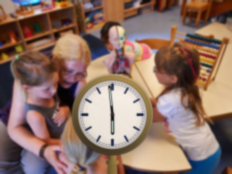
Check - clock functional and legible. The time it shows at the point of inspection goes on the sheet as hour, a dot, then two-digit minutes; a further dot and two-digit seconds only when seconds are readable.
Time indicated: 5.59
